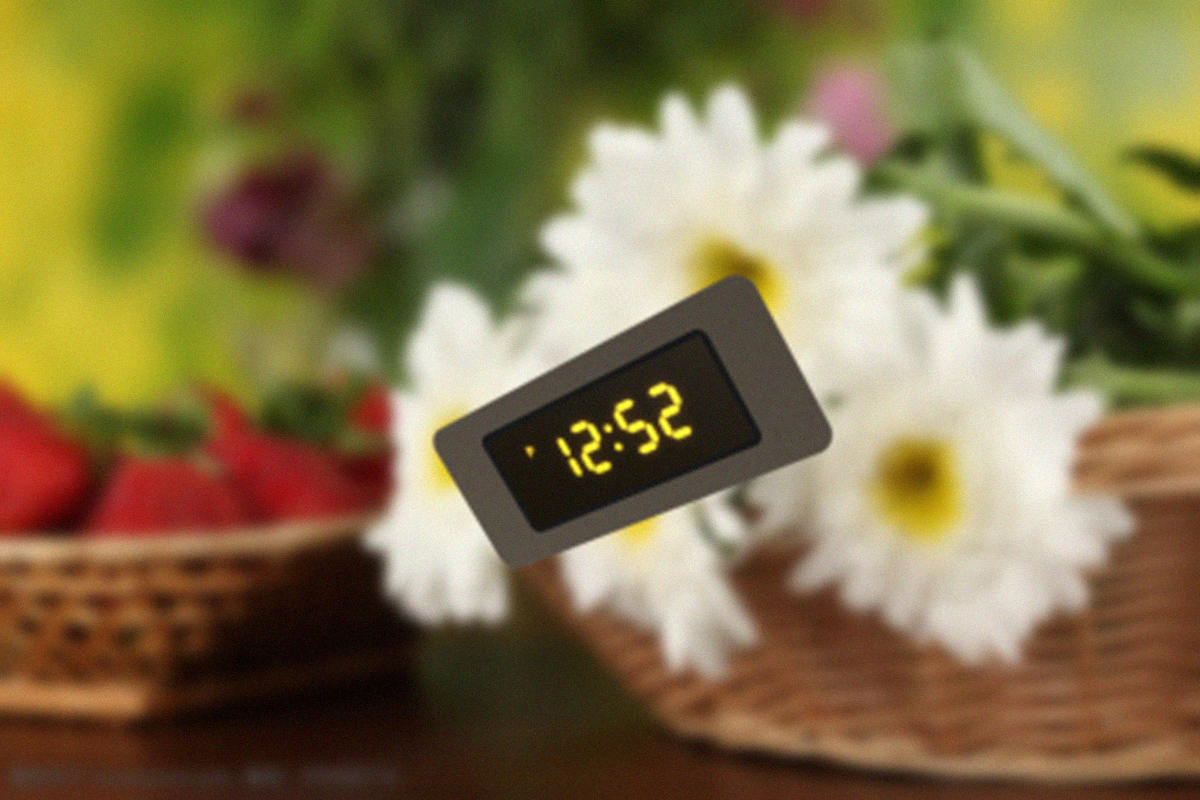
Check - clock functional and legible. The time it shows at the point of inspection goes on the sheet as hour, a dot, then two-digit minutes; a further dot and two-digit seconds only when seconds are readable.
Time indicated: 12.52
